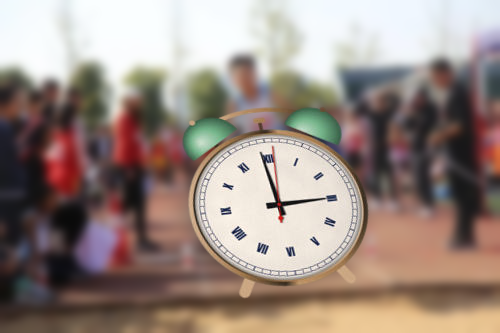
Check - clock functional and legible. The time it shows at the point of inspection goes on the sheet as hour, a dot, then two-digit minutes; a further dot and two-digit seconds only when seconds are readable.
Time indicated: 2.59.01
